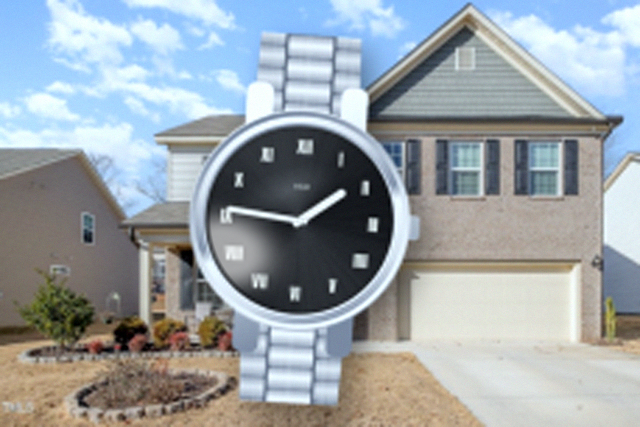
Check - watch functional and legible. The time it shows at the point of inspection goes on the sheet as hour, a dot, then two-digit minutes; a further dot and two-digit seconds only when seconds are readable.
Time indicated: 1.46
